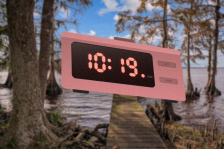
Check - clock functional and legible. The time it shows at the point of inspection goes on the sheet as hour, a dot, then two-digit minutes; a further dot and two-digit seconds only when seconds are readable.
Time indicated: 10.19
